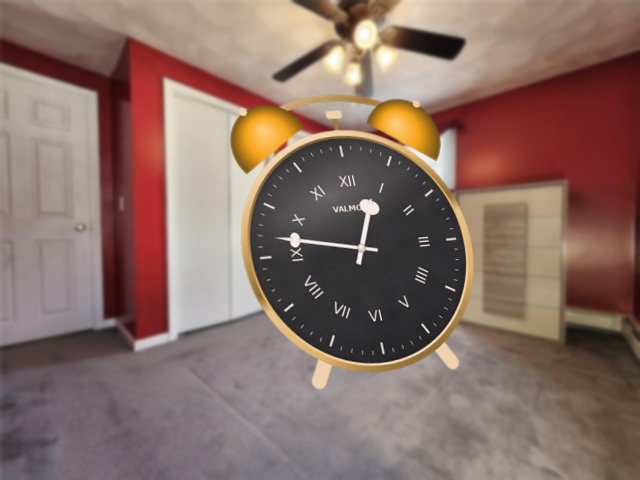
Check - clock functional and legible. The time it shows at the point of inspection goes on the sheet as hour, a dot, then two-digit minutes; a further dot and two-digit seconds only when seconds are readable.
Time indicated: 12.47
